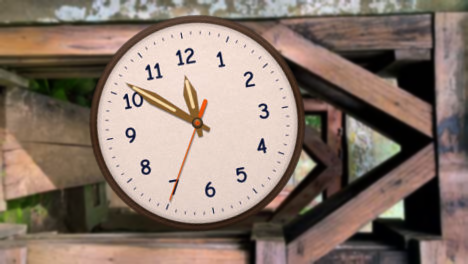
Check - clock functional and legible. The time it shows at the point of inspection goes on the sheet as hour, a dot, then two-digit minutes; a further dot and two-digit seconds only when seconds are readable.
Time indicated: 11.51.35
